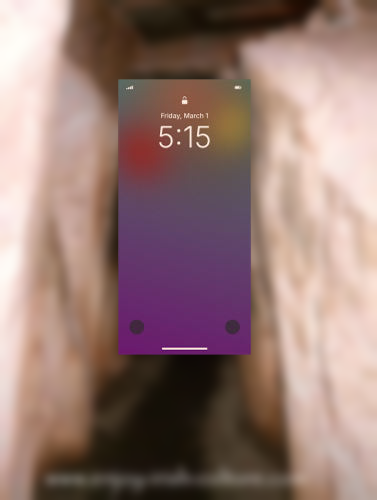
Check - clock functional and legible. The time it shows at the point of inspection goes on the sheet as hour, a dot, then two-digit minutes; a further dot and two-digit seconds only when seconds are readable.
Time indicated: 5.15
